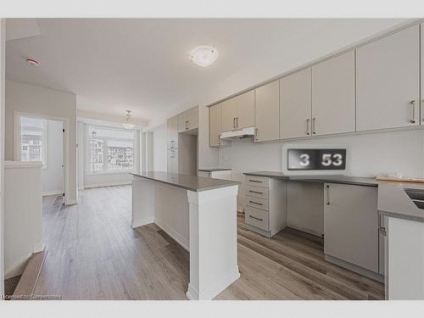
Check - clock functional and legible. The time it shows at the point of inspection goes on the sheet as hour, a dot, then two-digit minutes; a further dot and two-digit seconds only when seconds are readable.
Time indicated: 3.53
